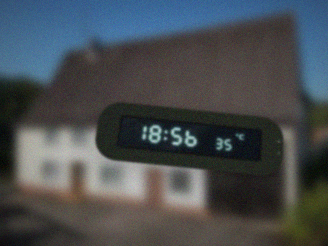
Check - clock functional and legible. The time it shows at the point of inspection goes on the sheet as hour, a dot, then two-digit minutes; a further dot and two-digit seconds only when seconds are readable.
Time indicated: 18.56
